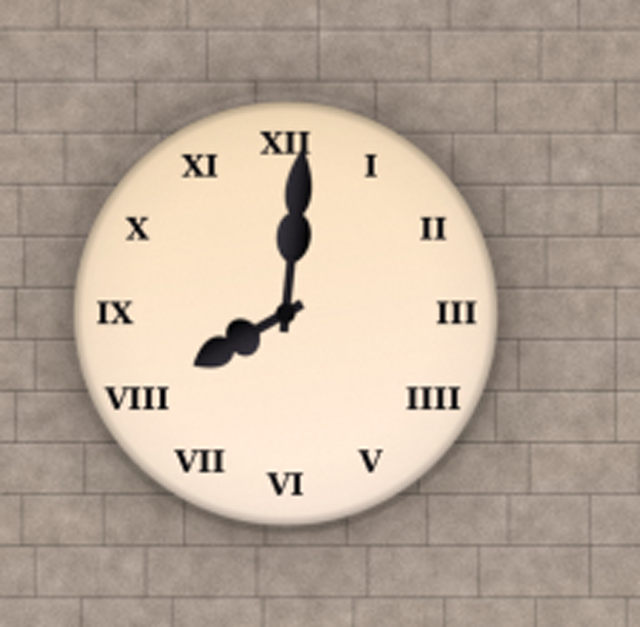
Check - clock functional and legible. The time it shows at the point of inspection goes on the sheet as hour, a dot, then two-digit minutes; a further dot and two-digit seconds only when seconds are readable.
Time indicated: 8.01
